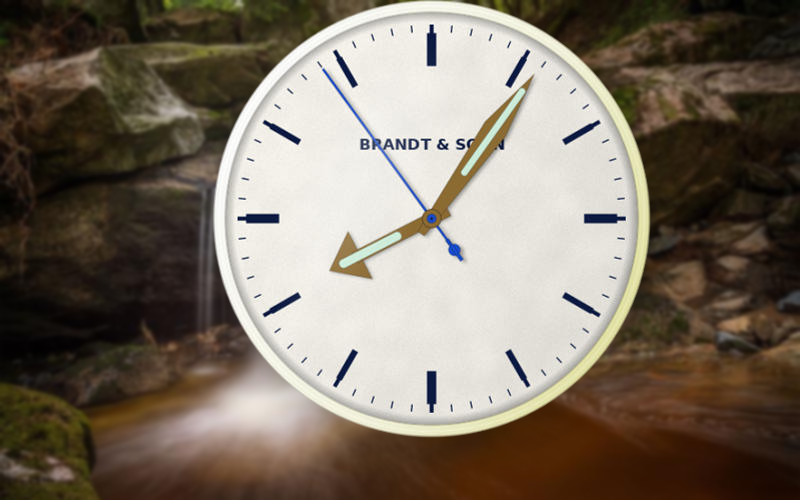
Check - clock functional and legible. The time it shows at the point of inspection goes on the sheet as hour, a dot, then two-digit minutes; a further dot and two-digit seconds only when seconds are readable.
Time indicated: 8.05.54
